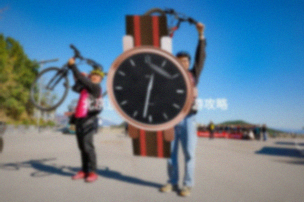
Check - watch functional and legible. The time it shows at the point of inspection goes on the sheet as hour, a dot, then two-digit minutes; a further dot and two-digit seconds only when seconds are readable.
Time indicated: 12.32
